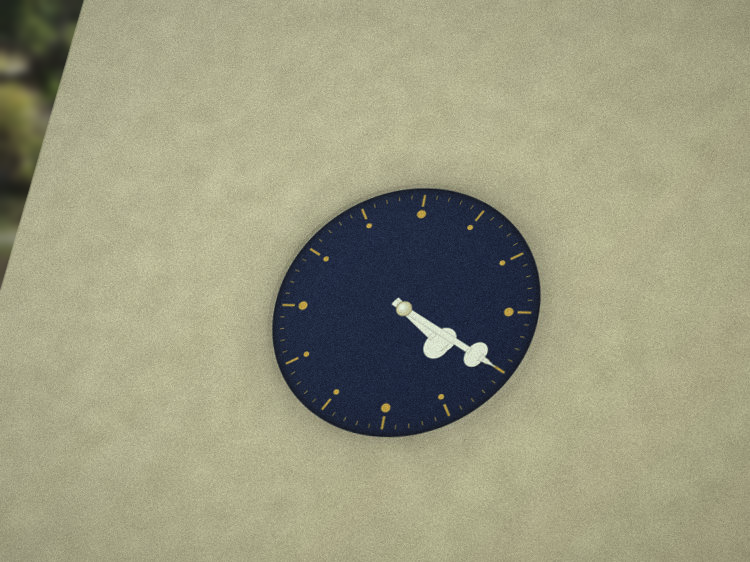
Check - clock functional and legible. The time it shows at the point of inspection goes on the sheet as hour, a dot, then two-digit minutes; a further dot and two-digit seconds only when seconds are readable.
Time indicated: 4.20
